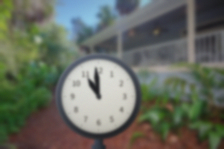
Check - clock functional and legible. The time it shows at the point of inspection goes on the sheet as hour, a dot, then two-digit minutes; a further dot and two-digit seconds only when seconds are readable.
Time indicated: 10.59
